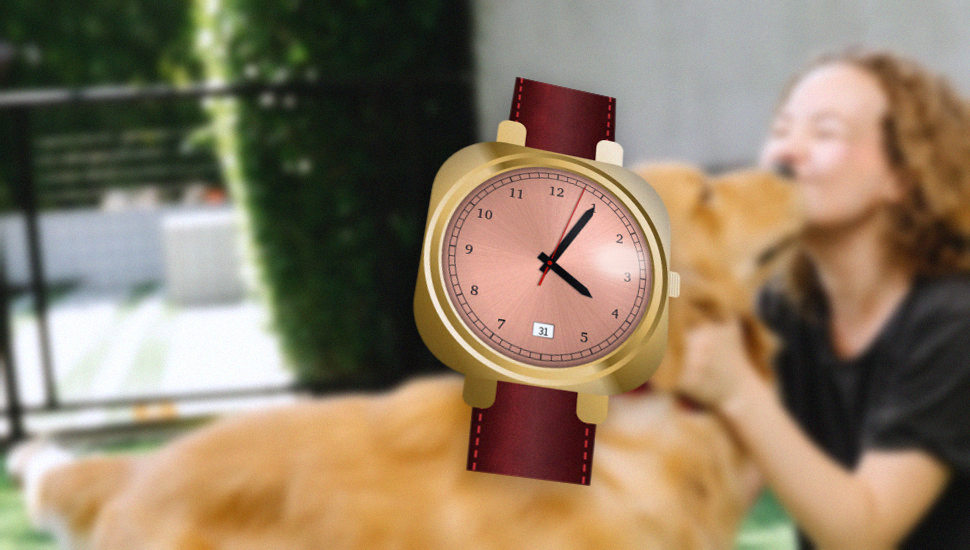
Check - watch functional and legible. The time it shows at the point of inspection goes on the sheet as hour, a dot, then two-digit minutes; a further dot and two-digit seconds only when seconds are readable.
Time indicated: 4.05.03
